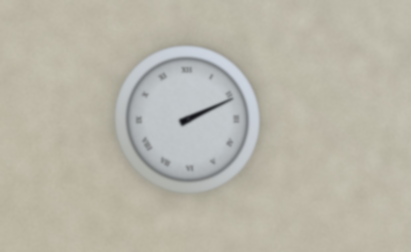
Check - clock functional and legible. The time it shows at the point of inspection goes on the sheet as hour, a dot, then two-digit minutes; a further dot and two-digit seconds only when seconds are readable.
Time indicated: 2.11
